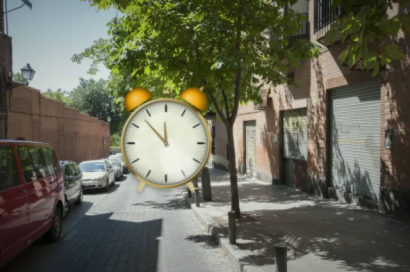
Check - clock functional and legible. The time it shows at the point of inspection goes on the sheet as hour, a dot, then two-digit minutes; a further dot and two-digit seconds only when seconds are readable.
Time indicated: 11.53
